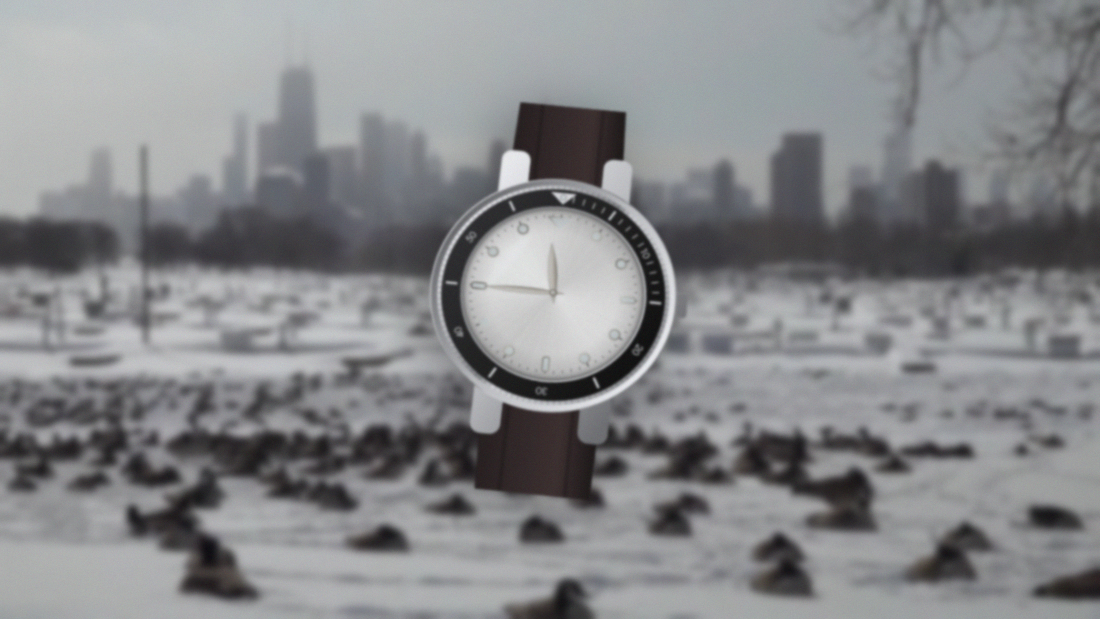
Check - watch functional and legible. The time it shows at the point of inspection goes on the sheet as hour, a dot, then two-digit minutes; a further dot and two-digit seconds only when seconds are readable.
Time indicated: 11.45
